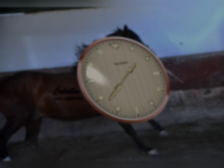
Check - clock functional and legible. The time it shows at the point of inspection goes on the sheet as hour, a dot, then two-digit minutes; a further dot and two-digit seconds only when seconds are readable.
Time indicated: 1.38
